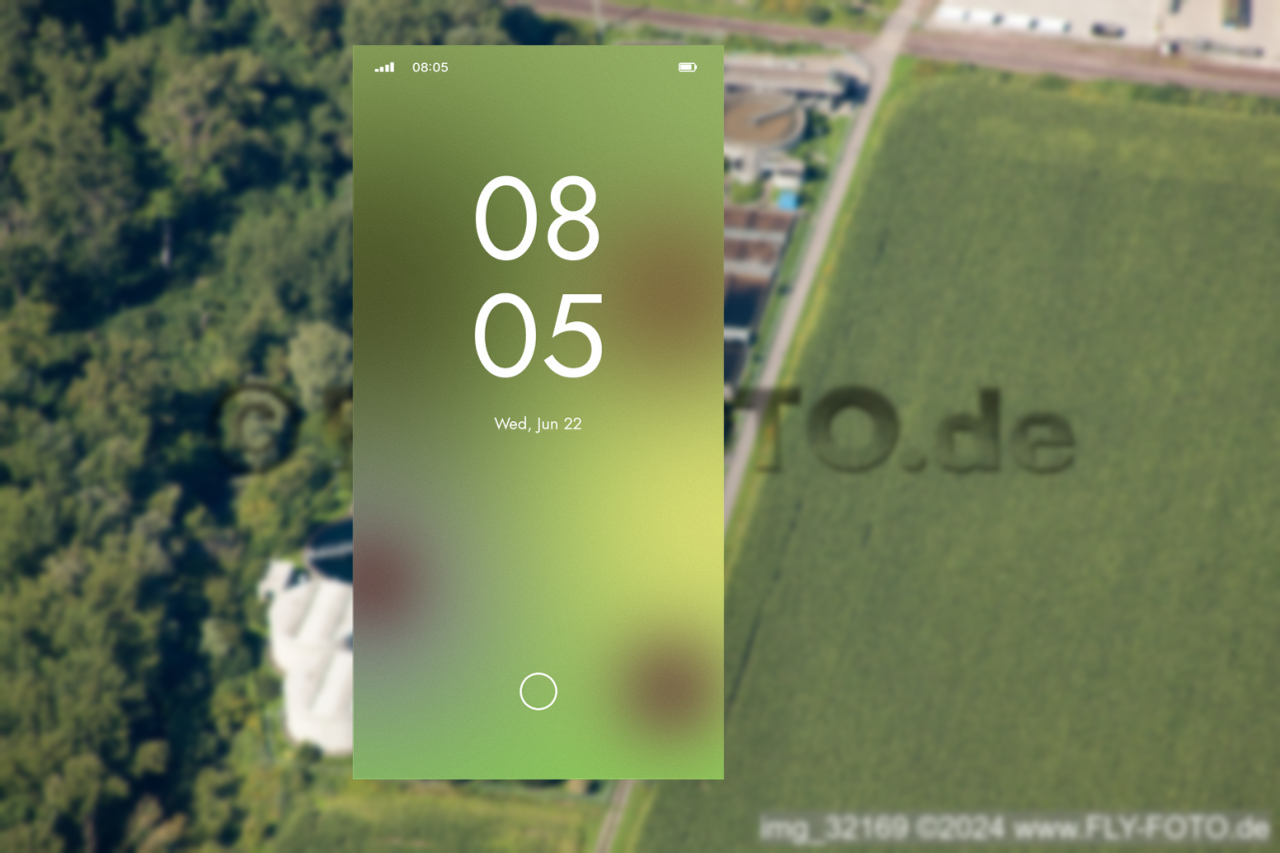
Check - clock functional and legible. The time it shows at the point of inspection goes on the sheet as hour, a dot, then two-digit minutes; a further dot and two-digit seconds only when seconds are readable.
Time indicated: 8.05
